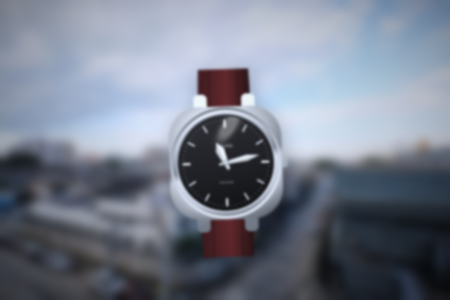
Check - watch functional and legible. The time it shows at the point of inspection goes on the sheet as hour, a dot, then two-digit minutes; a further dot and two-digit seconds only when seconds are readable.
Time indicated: 11.13
